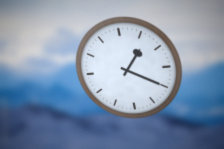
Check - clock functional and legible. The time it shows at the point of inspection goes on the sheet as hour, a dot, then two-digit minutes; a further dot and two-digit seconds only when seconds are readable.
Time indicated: 1.20
